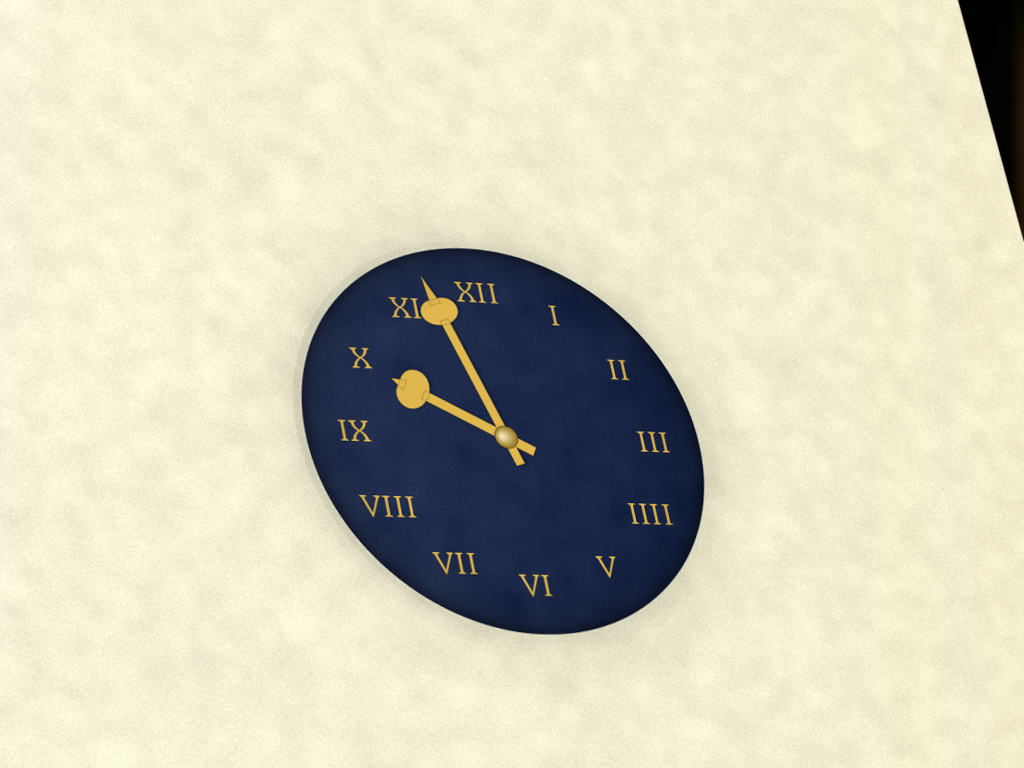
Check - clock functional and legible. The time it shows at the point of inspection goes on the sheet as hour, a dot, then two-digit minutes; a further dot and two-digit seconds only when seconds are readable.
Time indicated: 9.57
